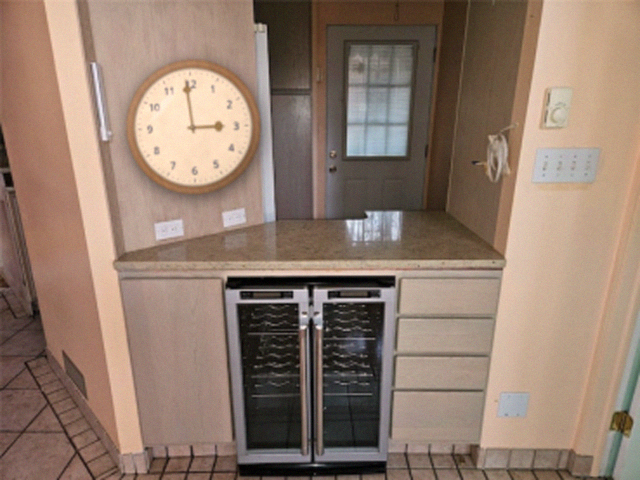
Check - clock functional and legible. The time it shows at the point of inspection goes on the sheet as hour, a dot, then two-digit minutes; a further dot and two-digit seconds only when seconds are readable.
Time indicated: 2.59
